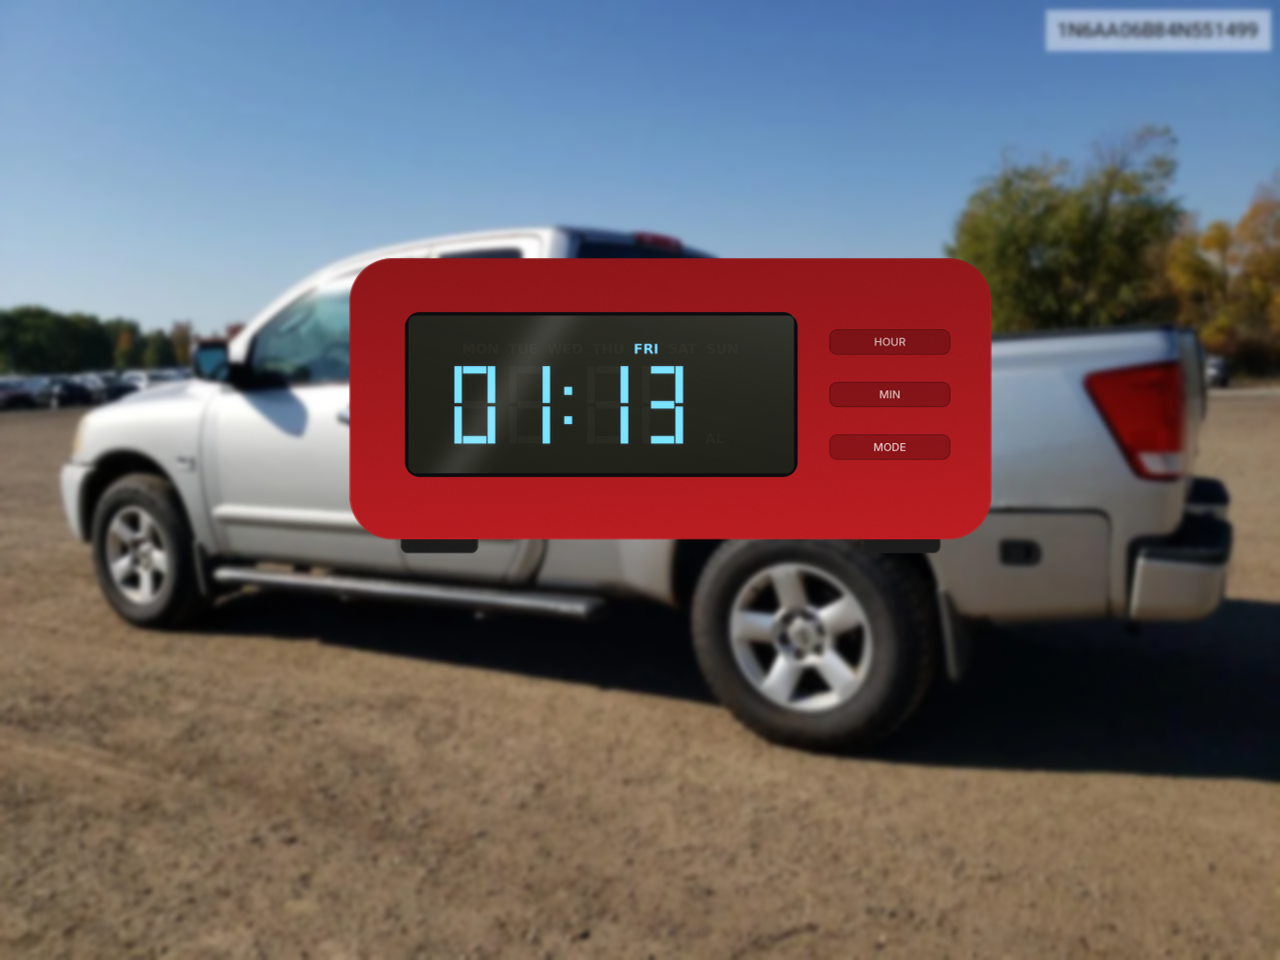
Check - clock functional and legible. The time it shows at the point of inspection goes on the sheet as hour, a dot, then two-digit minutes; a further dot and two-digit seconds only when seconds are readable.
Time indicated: 1.13
